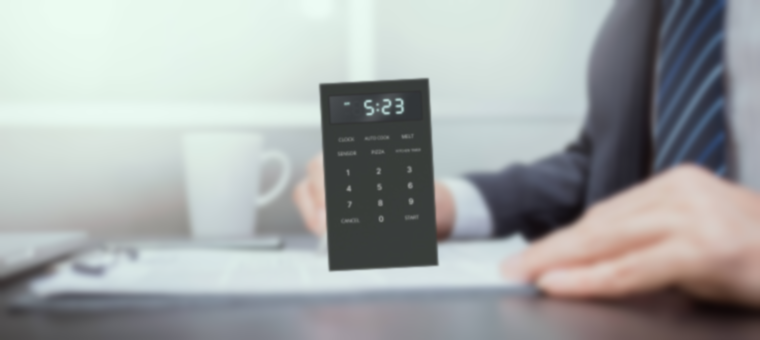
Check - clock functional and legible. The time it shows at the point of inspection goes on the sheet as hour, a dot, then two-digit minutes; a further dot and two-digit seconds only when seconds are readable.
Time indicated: 5.23
